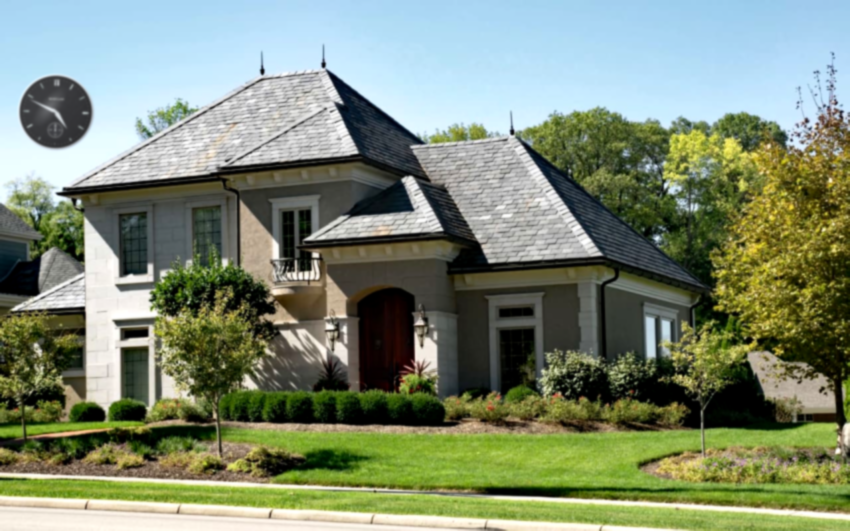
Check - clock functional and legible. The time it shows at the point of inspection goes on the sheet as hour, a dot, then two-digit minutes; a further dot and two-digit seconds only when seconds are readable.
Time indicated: 4.49
